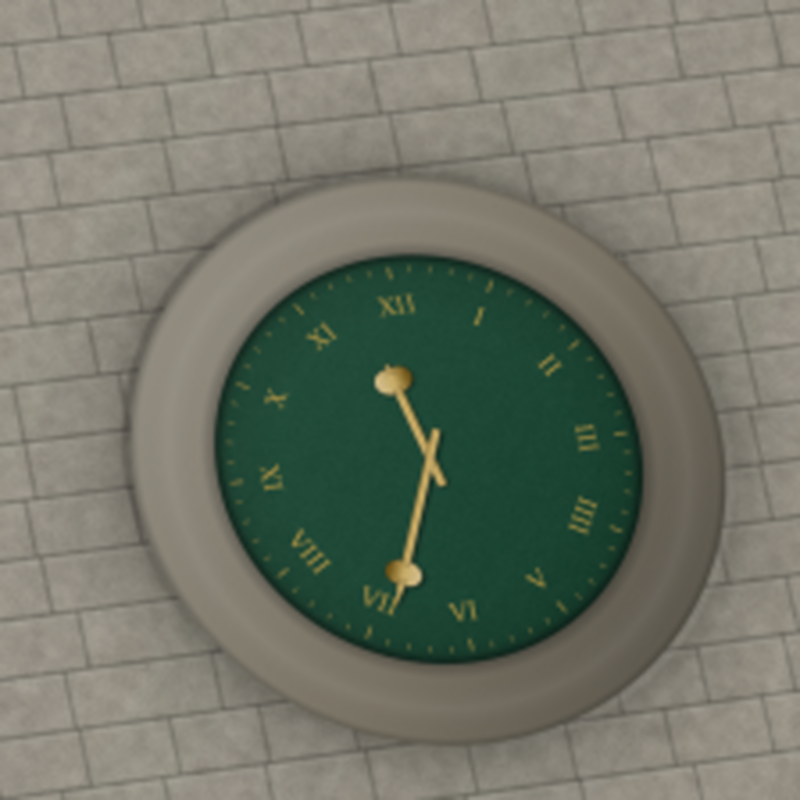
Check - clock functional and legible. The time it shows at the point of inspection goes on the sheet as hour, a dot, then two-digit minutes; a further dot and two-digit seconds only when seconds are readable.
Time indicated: 11.34
